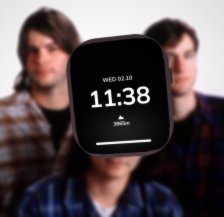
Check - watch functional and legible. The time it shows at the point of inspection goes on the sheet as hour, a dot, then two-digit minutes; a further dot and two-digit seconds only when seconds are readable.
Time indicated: 11.38
